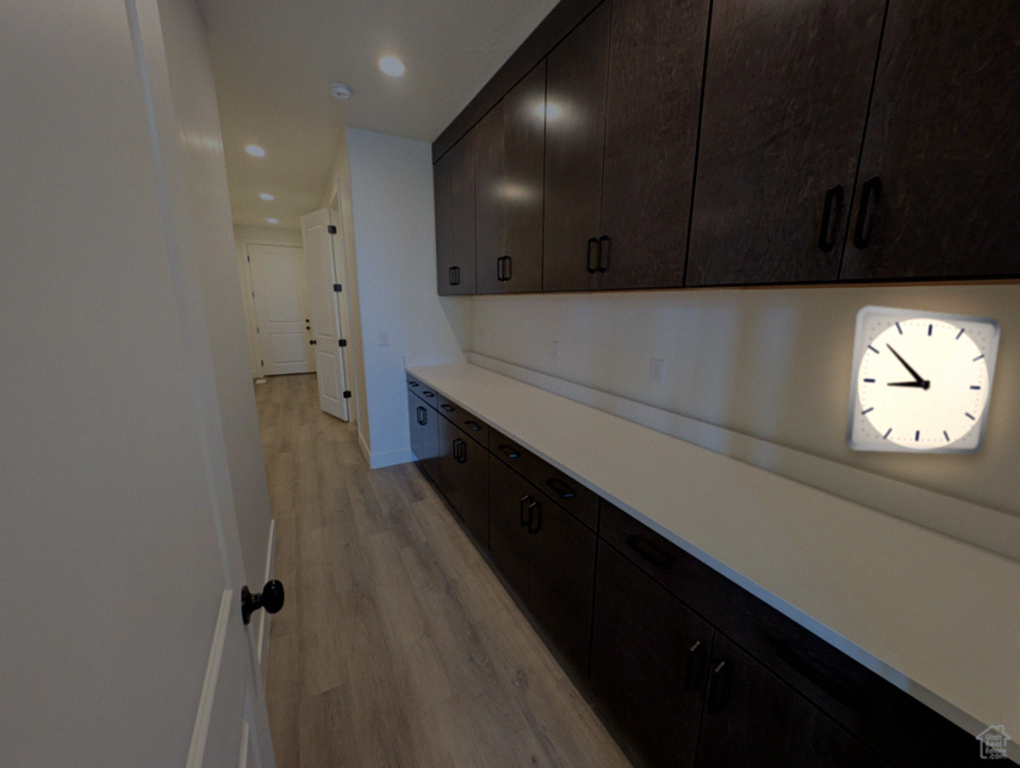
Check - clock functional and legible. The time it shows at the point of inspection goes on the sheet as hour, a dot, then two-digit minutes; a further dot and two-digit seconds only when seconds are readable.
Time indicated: 8.52
